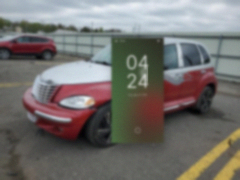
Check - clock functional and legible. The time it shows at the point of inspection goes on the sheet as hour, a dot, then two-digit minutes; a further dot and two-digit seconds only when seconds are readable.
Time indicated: 4.24
